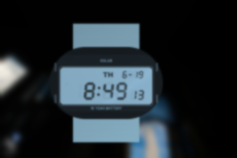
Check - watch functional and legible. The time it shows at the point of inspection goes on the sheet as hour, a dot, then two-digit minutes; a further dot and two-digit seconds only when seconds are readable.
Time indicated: 8.49
